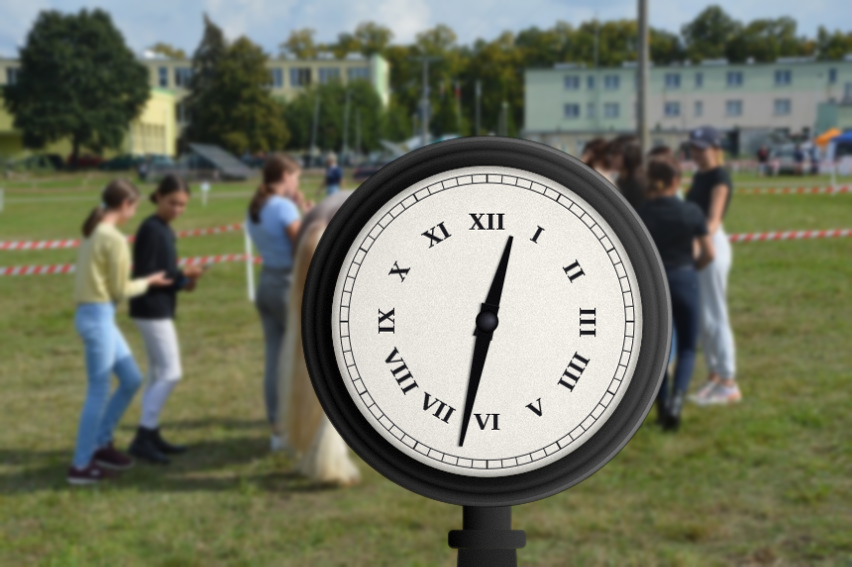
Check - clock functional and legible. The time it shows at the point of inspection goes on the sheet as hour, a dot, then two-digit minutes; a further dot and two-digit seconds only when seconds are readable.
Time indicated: 12.32
